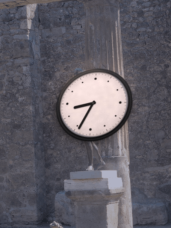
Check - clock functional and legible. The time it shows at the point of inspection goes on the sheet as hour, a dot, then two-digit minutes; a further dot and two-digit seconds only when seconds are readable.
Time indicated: 8.34
